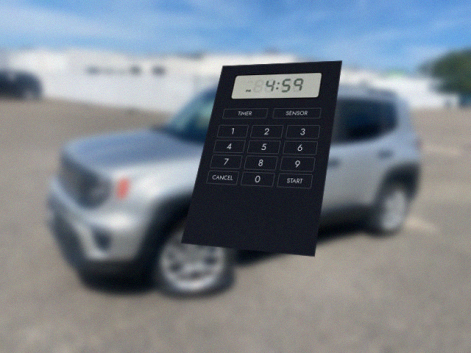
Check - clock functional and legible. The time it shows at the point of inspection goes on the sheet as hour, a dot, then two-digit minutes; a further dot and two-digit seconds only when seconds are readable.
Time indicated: 4.59
